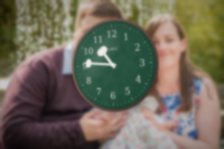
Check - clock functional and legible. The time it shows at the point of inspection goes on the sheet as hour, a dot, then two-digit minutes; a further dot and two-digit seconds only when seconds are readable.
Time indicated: 10.46
